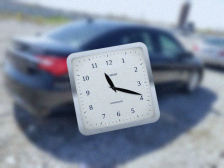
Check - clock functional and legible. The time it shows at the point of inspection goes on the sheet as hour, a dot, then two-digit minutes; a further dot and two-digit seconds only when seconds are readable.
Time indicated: 11.19
